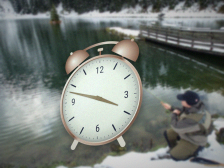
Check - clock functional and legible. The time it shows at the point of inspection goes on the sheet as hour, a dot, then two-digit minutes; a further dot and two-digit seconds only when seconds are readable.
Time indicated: 3.48
